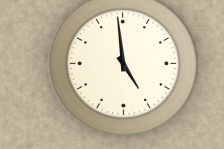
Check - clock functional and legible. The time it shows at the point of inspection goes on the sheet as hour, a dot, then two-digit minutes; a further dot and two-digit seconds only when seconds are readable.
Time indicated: 4.59
